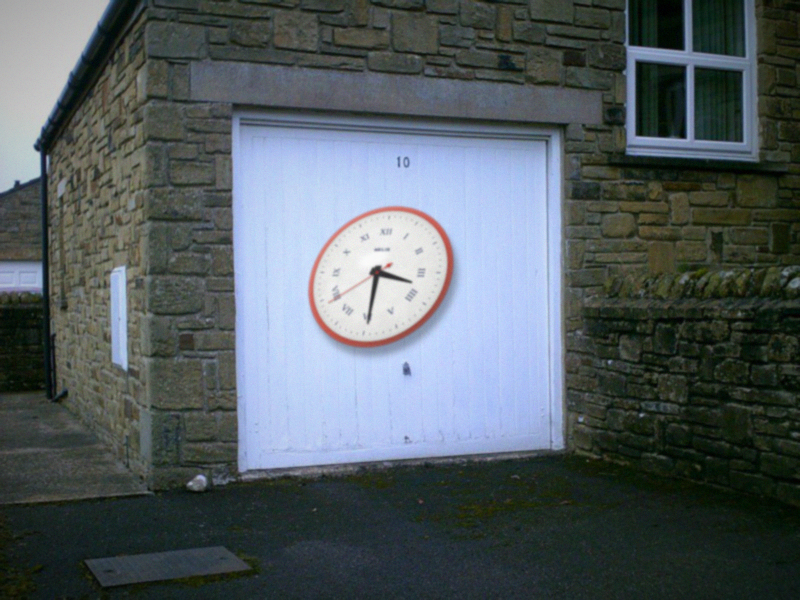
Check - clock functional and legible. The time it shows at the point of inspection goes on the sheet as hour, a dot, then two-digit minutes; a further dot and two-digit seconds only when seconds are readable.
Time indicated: 3.29.39
